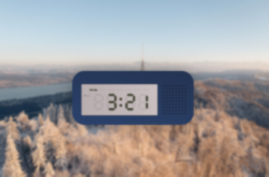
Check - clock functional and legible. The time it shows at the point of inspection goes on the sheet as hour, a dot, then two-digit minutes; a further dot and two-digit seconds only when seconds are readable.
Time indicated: 3.21
